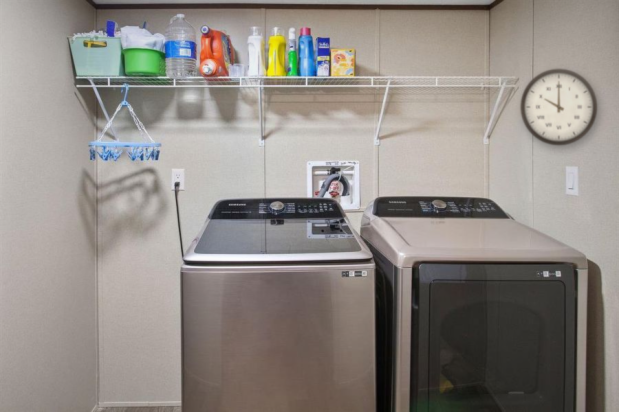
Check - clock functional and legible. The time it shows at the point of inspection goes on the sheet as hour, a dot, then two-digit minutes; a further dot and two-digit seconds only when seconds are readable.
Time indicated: 10.00
